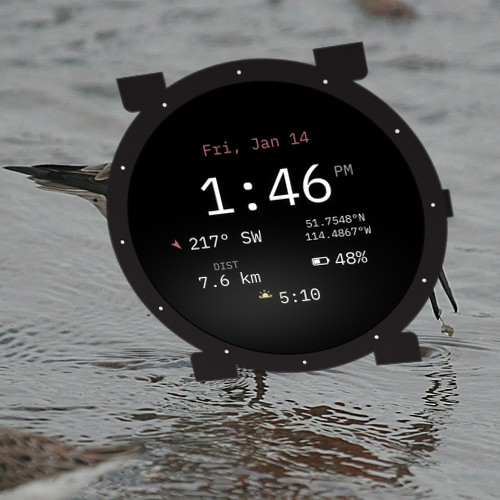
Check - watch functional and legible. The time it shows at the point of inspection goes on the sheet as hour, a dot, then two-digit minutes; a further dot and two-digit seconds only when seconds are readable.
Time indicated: 1.46
